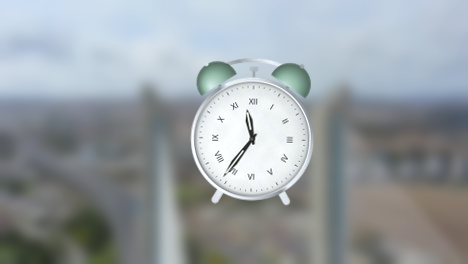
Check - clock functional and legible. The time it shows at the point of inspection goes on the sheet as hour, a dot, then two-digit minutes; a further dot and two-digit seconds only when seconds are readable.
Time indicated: 11.36
